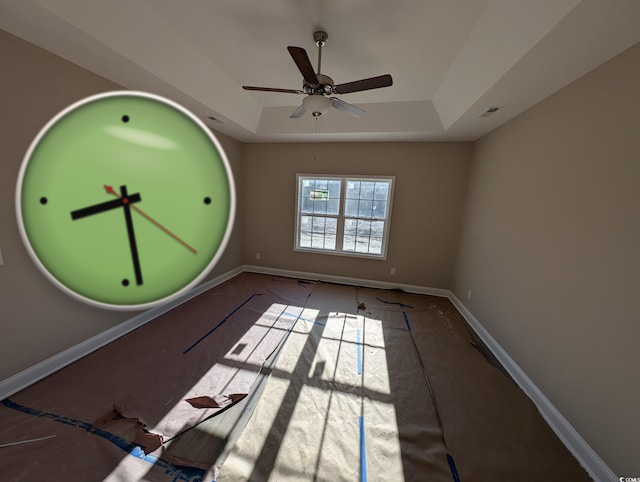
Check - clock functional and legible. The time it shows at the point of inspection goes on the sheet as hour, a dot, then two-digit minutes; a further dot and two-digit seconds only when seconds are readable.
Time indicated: 8.28.21
